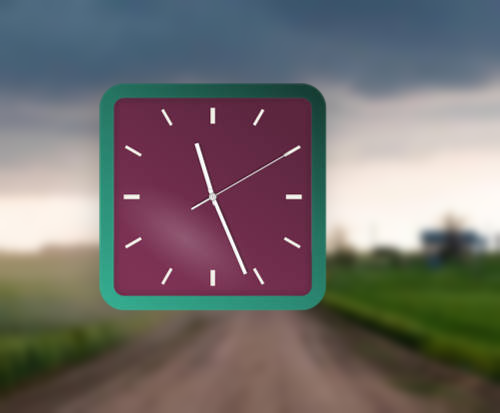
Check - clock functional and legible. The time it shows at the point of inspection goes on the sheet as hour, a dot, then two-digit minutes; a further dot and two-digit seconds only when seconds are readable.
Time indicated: 11.26.10
